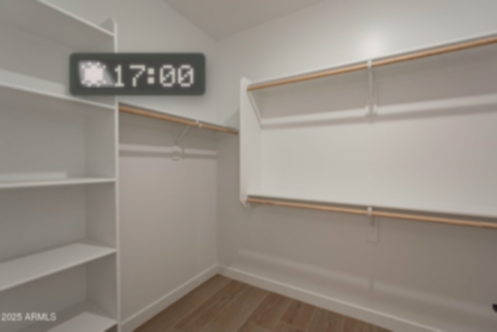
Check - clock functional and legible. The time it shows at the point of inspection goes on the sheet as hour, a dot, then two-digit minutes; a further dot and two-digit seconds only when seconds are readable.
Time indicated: 17.00
